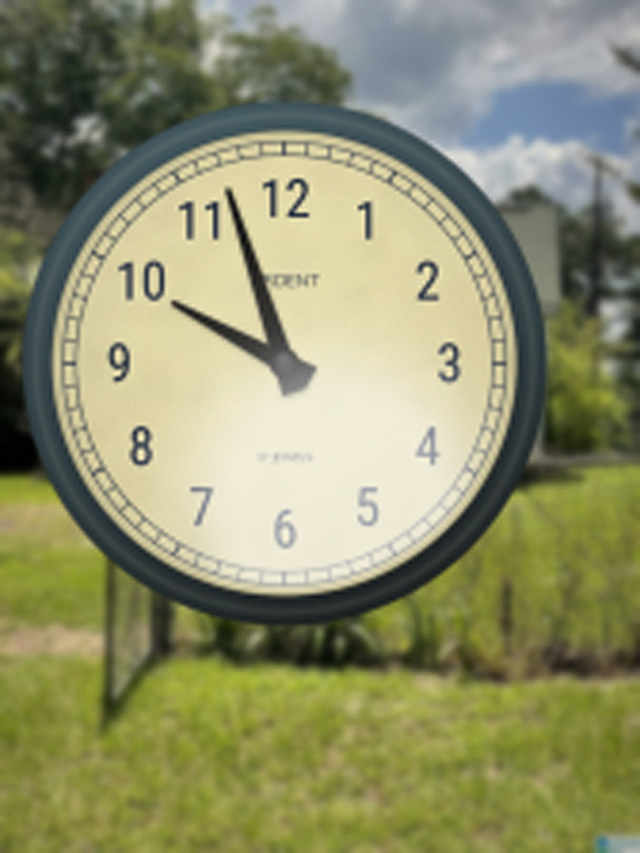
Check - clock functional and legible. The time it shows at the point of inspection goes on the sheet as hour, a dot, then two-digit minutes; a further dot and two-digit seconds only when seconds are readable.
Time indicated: 9.57
